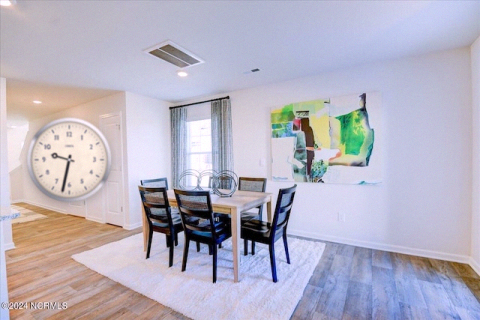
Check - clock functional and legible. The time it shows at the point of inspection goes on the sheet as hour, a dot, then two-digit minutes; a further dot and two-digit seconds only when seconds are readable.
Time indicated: 9.32
